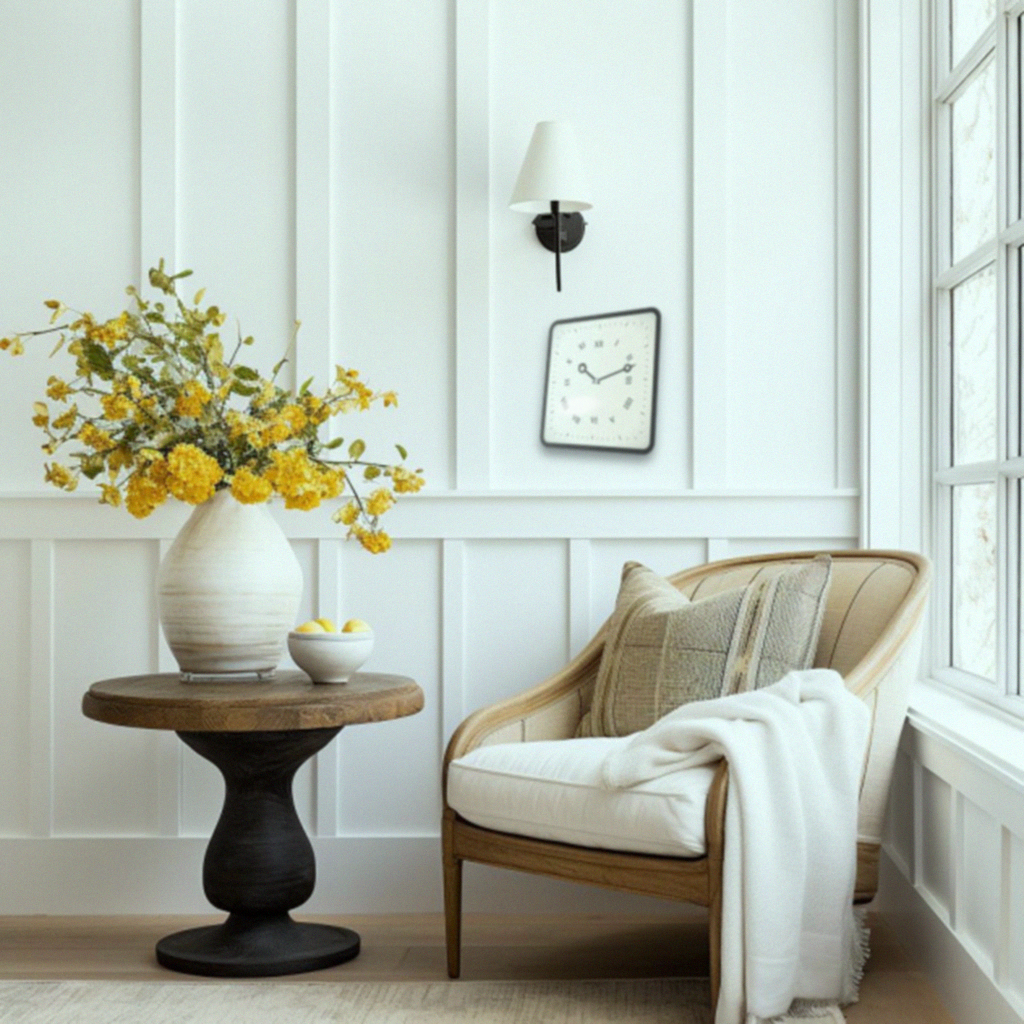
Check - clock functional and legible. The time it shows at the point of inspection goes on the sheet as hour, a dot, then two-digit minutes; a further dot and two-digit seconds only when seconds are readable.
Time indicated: 10.12
